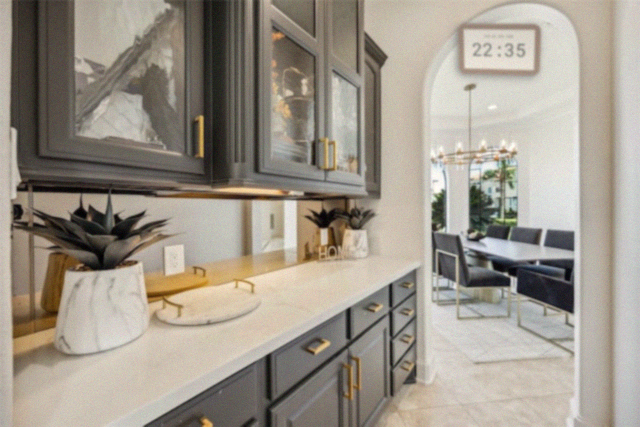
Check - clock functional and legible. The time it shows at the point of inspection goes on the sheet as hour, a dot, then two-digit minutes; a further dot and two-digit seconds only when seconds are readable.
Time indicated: 22.35
